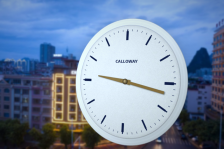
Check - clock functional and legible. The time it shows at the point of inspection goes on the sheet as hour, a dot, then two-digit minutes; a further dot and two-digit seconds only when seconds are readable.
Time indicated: 9.17
